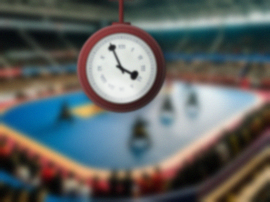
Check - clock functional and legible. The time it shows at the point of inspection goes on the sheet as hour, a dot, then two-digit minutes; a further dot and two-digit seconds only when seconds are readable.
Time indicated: 3.56
